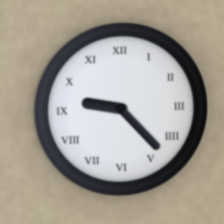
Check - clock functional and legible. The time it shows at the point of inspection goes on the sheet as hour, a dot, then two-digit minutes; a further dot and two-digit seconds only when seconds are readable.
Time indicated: 9.23
